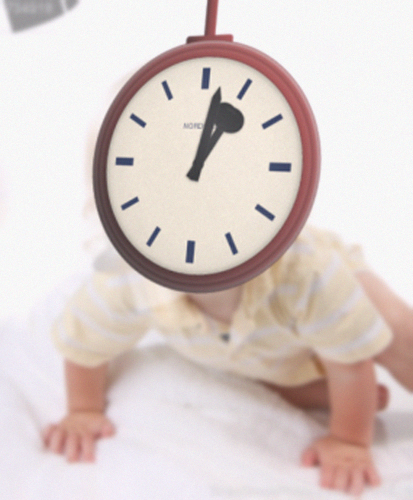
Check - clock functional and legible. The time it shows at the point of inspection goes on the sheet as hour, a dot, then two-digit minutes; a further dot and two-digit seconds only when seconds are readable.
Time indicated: 1.02
